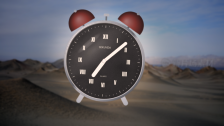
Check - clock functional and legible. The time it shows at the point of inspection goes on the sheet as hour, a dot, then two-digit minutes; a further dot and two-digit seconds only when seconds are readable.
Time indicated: 7.08
